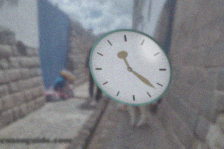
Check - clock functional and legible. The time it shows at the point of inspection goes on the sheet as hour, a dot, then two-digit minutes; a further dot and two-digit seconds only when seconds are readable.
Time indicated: 11.22
